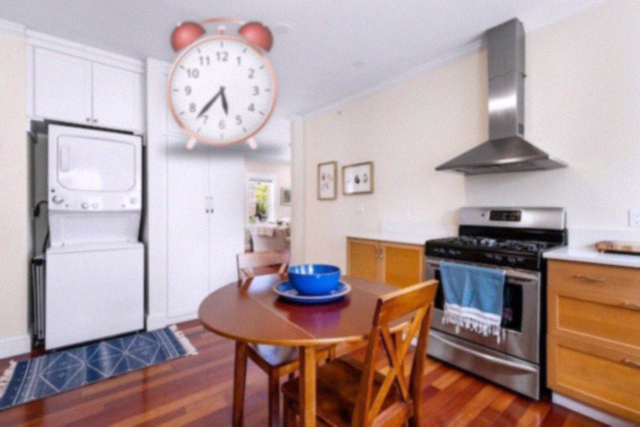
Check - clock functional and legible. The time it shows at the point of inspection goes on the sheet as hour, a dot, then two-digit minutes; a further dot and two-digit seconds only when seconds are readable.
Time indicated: 5.37
